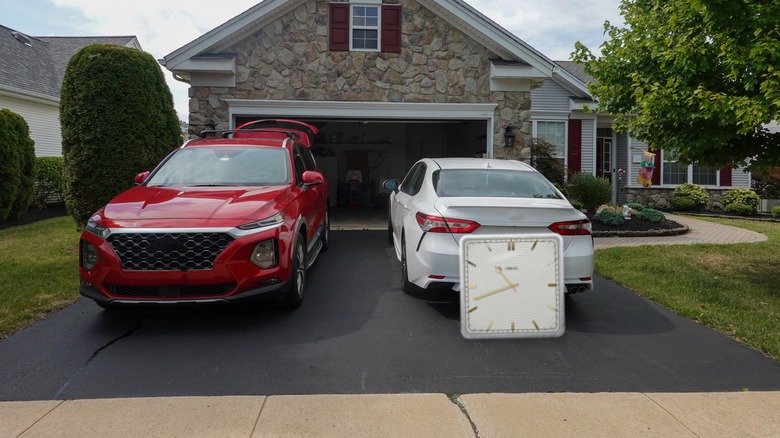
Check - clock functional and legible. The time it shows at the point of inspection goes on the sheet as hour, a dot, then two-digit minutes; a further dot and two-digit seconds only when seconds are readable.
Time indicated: 10.42
